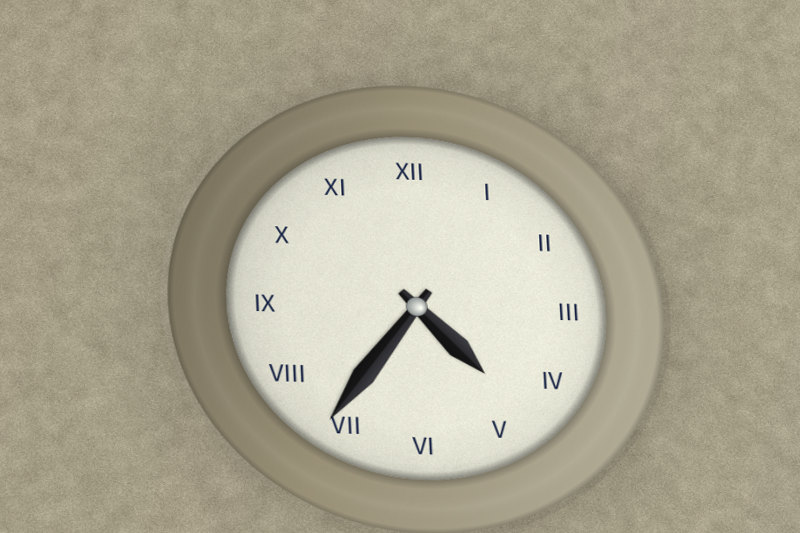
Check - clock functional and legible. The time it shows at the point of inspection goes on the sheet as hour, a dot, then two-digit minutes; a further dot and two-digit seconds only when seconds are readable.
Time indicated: 4.36
